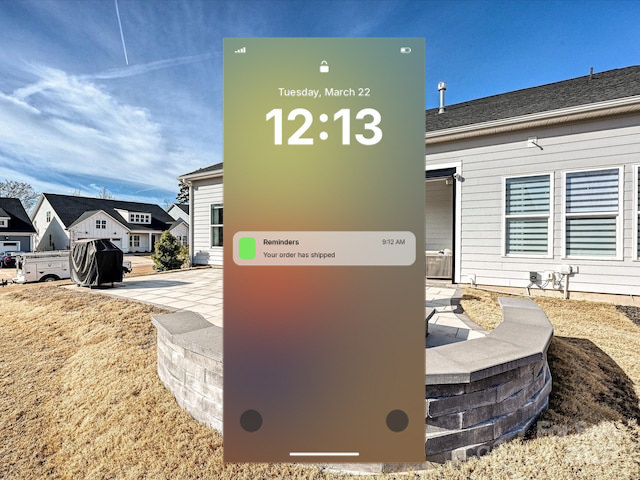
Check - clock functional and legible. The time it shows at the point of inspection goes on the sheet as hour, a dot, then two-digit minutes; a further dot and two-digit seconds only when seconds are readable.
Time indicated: 12.13
